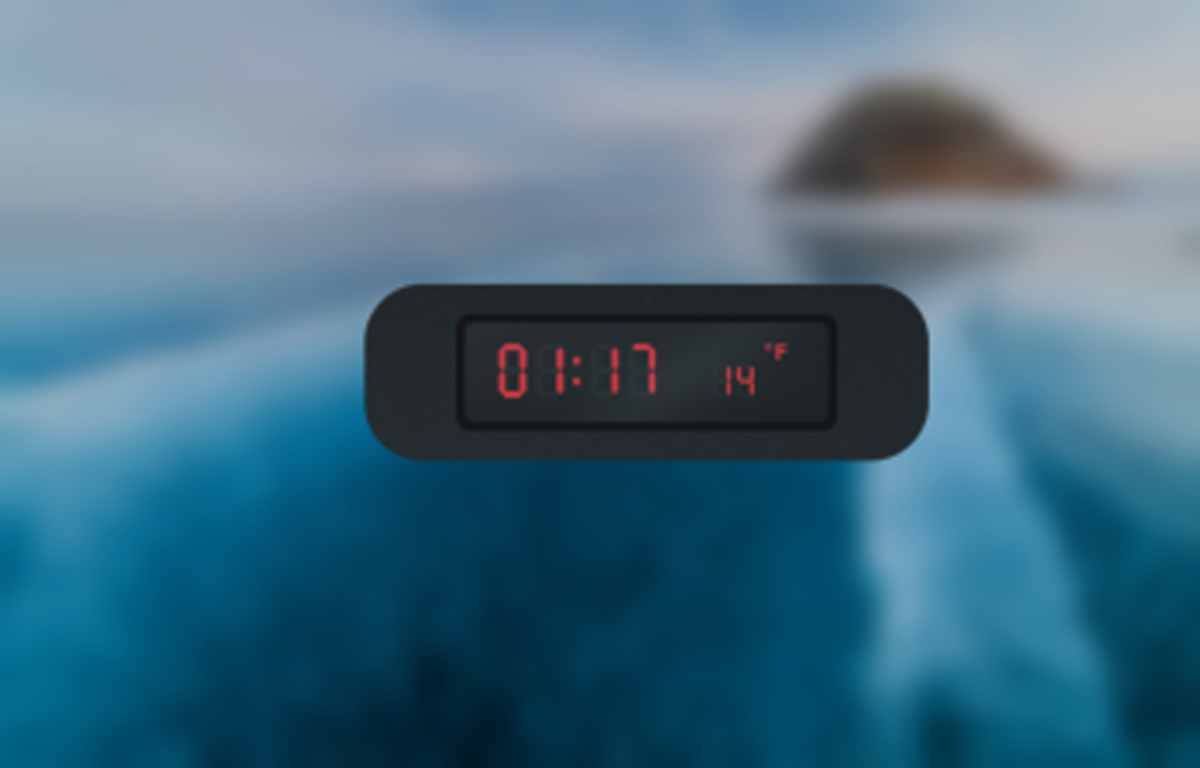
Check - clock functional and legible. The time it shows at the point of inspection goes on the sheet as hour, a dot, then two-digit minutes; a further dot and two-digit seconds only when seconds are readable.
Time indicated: 1.17
